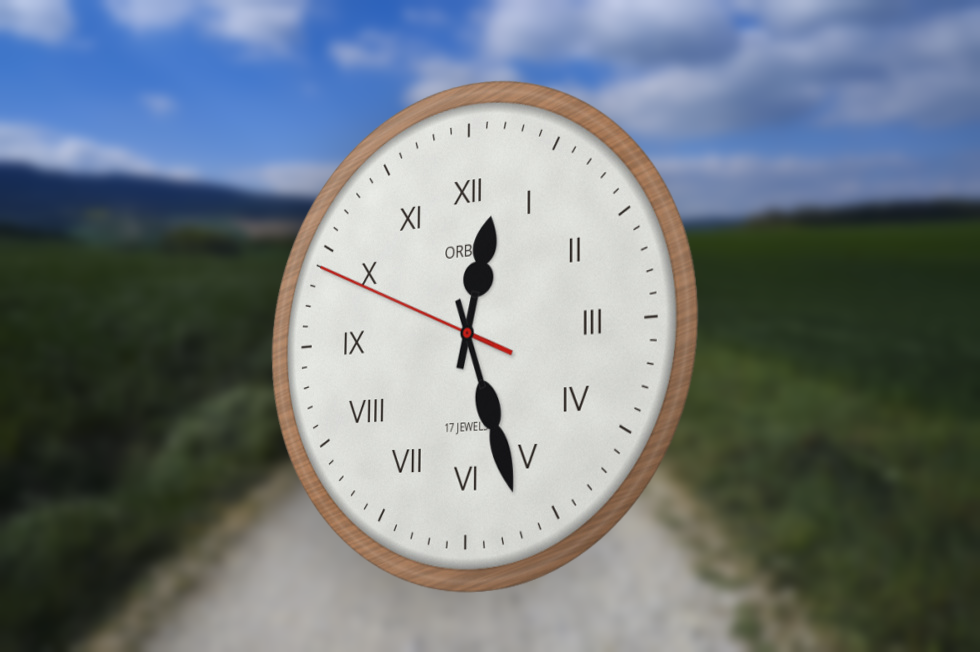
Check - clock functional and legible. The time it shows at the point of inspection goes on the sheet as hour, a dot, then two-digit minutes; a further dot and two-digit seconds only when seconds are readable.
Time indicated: 12.26.49
